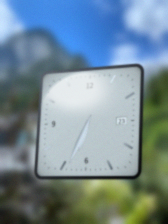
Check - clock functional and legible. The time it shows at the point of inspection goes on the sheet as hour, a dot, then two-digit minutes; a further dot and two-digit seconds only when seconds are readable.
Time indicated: 6.34
